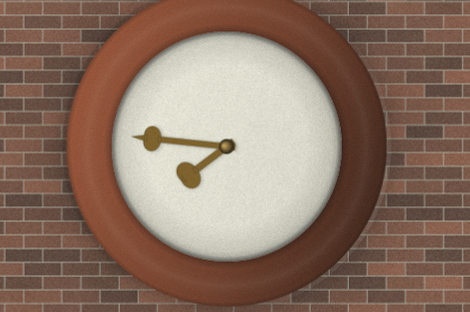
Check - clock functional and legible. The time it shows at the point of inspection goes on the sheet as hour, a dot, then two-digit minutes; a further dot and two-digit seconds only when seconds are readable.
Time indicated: 7.46
